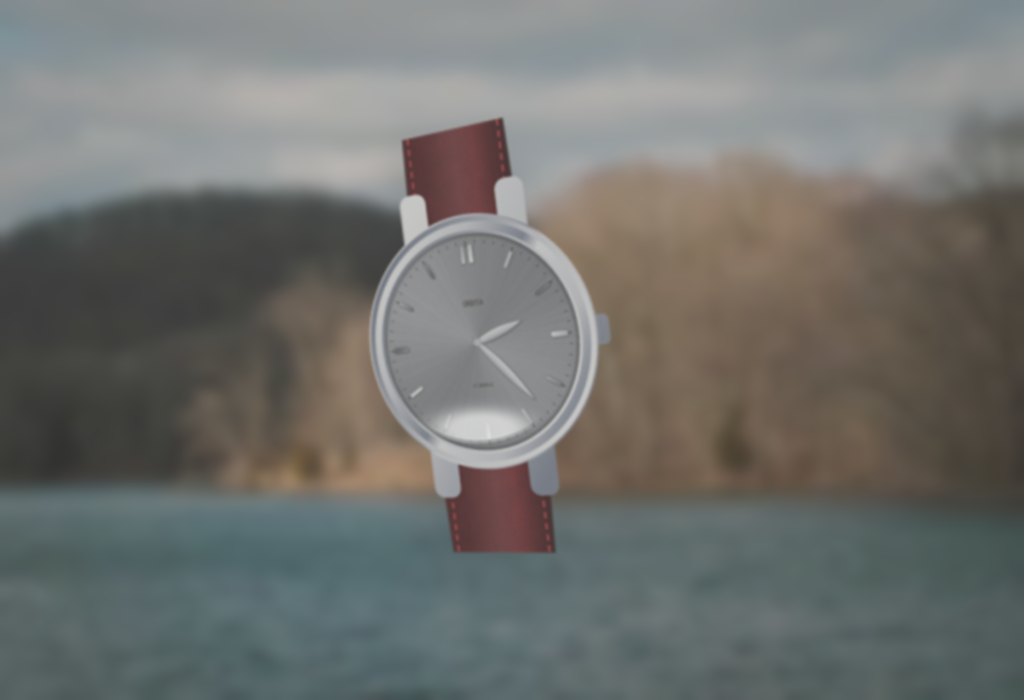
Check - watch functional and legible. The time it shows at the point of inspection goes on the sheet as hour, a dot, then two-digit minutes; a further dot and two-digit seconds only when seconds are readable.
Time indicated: 2.23
